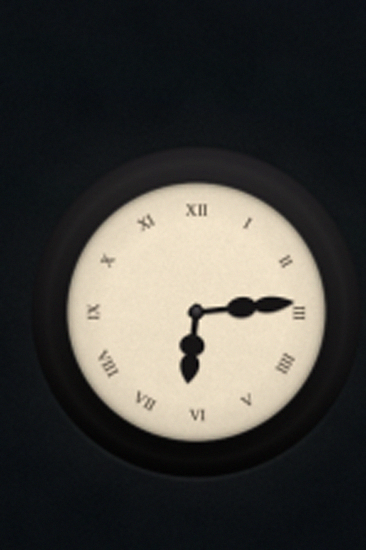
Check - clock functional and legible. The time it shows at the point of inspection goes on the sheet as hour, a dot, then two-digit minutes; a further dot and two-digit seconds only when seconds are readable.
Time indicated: 6.14
